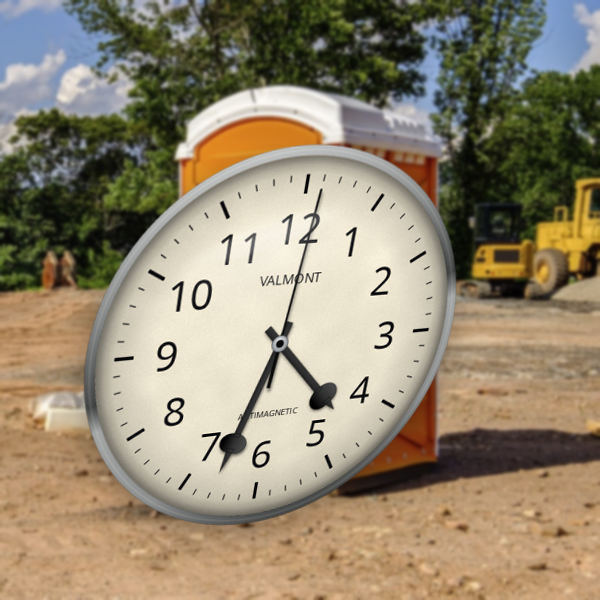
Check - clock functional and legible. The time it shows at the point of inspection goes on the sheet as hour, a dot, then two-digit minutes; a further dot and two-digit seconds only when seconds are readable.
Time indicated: 4.33.01
